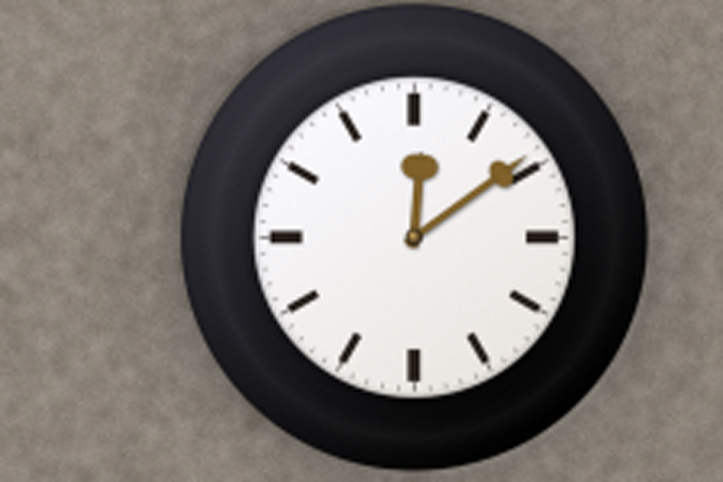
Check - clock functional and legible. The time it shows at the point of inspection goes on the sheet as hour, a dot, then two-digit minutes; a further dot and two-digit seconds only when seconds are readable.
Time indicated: 12.09
